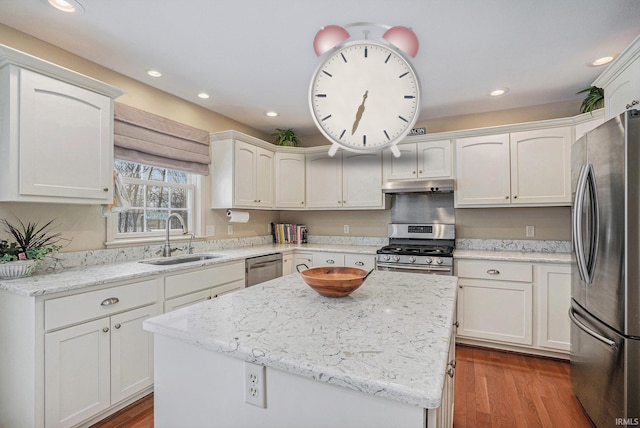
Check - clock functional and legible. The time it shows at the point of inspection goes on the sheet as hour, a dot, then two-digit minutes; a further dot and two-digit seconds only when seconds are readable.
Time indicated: 6.33
